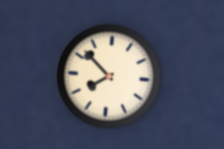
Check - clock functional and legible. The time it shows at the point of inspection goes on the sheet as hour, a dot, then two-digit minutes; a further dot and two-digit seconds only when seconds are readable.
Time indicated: 7.52
